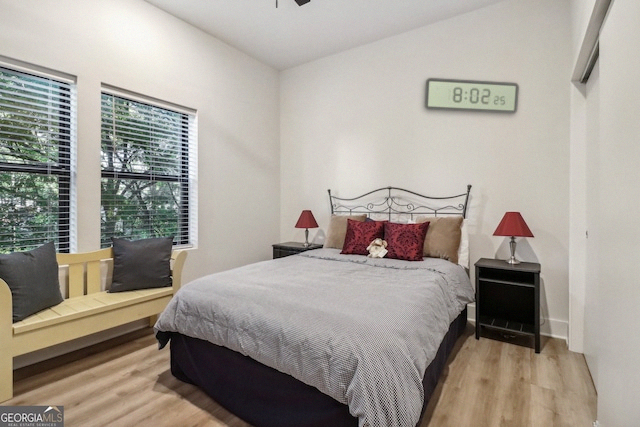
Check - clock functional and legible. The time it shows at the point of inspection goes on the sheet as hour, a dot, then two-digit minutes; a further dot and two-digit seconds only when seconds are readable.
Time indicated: 8.02
